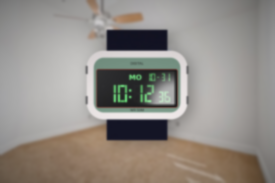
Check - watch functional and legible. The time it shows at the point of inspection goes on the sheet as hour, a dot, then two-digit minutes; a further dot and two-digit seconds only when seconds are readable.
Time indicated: 10.12.36
